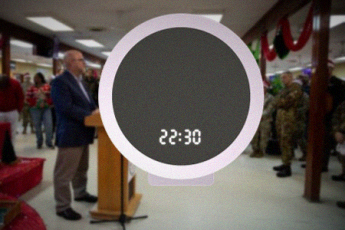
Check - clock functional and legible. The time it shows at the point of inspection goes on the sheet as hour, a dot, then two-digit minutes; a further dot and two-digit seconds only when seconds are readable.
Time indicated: 22.30
